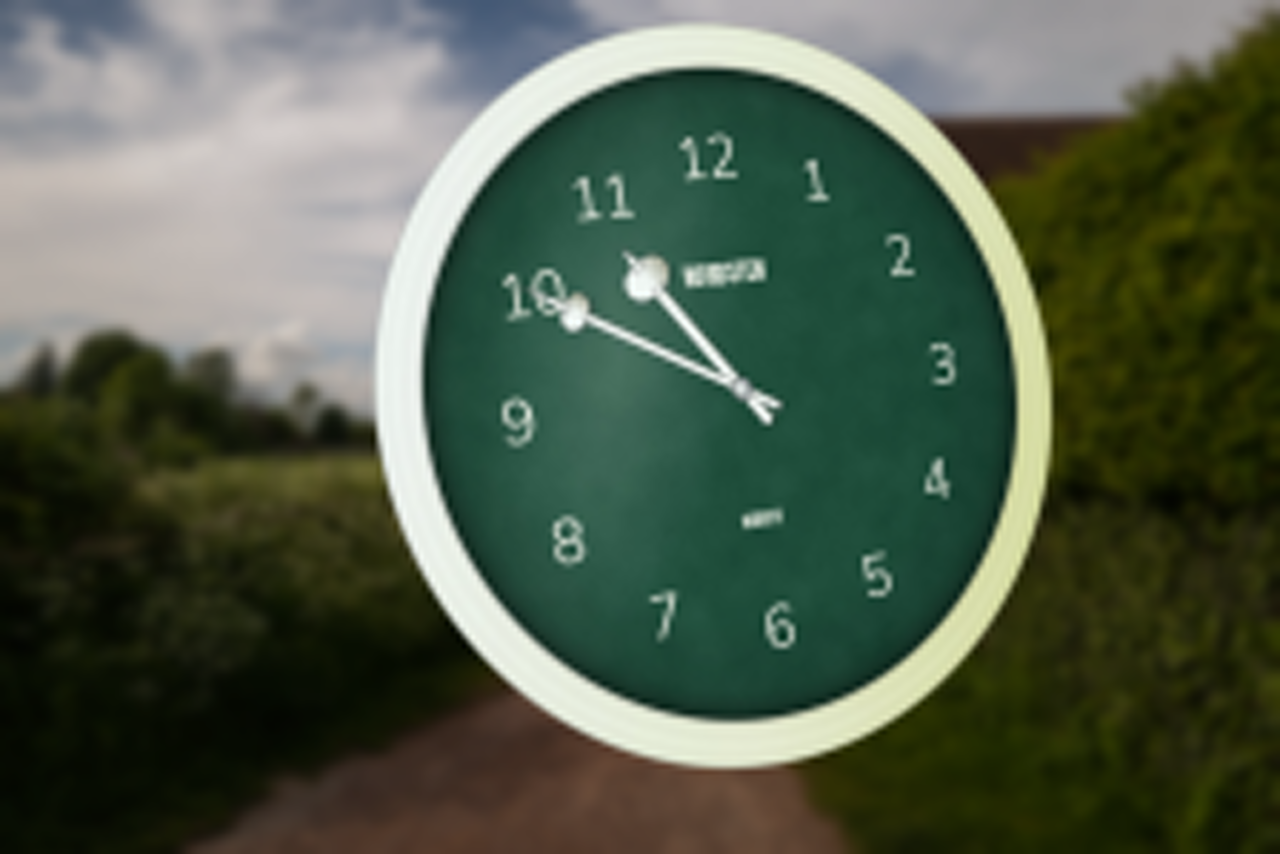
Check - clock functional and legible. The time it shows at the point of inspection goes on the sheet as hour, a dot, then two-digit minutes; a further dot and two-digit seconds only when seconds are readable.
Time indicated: 10.50
